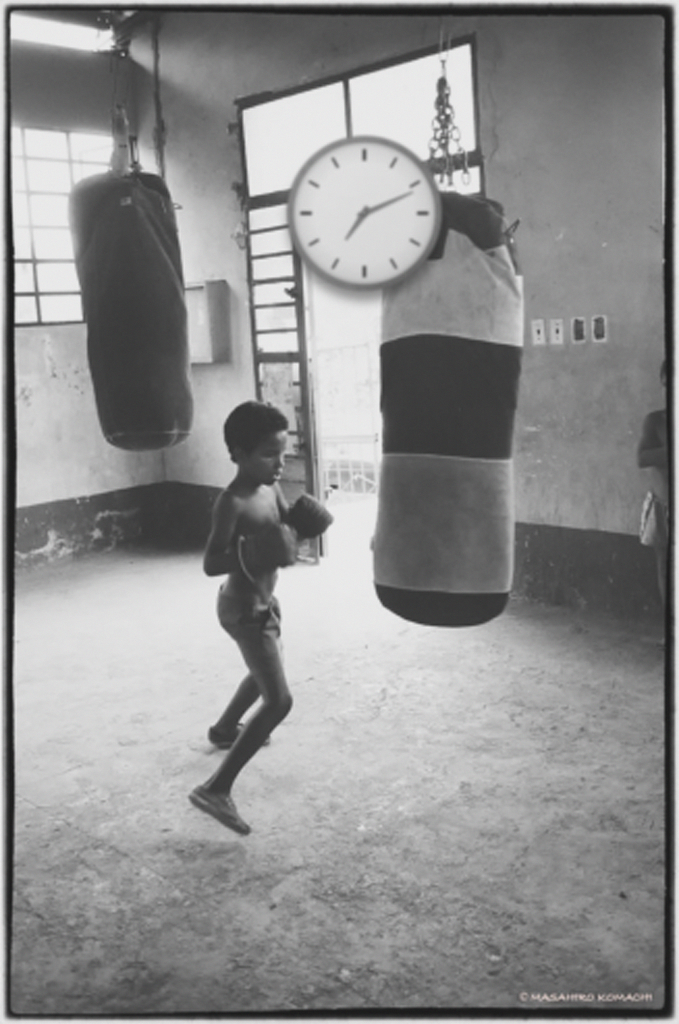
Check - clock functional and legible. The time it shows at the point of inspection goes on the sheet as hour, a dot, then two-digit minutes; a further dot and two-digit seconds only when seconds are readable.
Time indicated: 7.11
